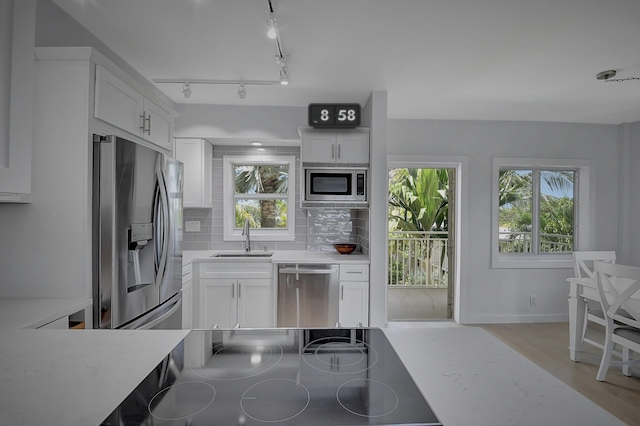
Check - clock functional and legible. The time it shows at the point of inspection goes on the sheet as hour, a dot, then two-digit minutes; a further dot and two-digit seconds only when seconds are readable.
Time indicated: 8.58
